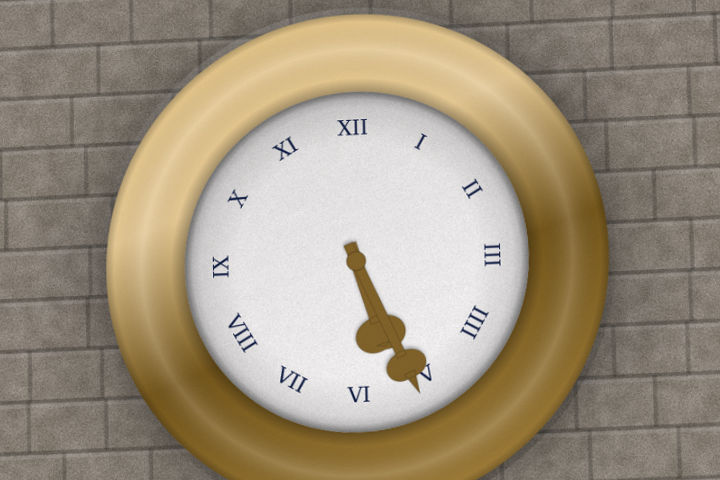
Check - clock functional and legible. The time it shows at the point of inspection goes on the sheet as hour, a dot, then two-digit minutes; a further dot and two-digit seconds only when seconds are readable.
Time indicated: 5.26
